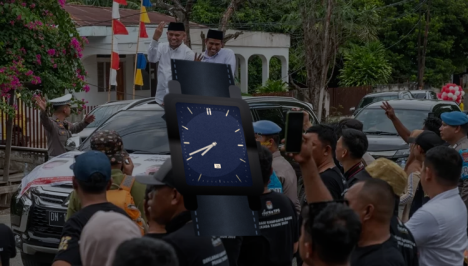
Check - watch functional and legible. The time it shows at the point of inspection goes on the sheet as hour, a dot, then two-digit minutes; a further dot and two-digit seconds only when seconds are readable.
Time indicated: 7.41
